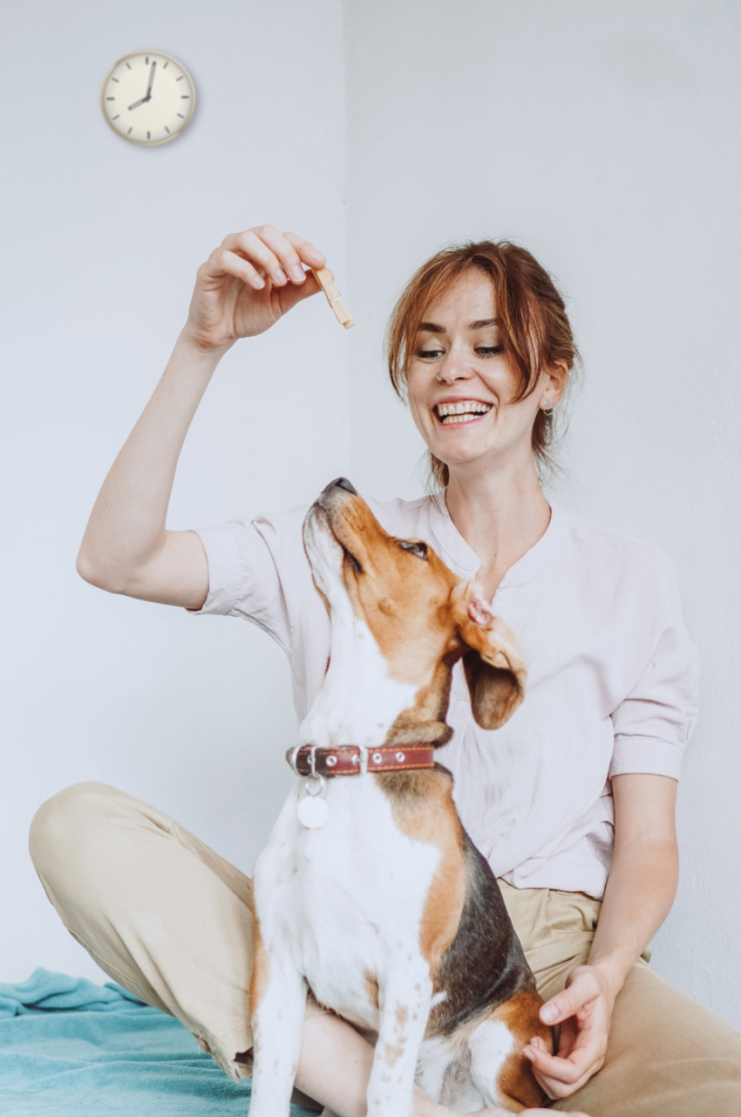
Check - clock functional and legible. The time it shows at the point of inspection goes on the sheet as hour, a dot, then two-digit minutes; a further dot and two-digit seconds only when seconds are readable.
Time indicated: 8.02
